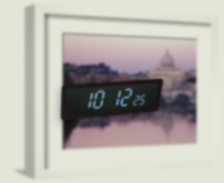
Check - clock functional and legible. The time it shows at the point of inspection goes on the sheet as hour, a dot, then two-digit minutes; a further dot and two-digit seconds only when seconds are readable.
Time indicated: 10.12
